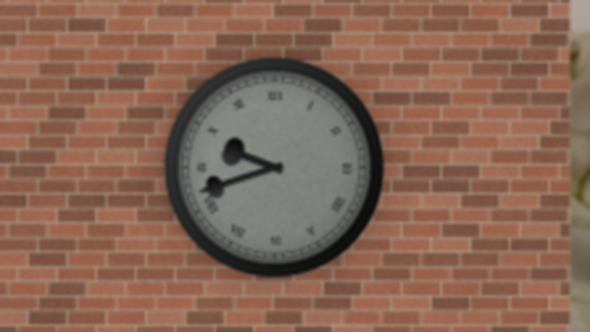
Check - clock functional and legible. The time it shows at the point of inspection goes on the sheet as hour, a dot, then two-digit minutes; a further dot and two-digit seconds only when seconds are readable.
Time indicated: 9.42
